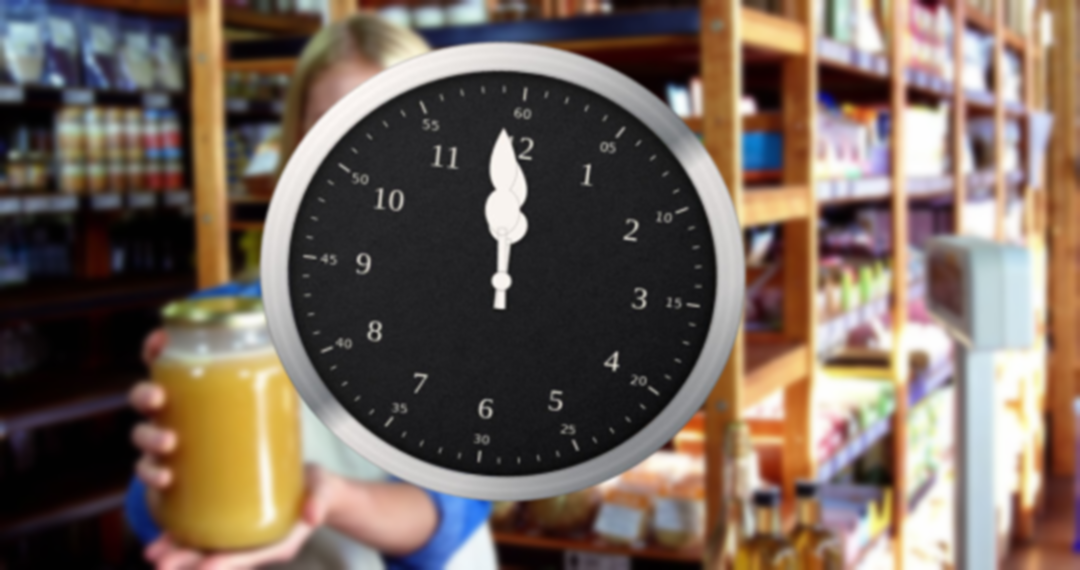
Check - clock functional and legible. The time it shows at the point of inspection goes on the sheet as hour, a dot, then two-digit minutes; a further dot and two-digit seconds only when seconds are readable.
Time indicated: 11.59
